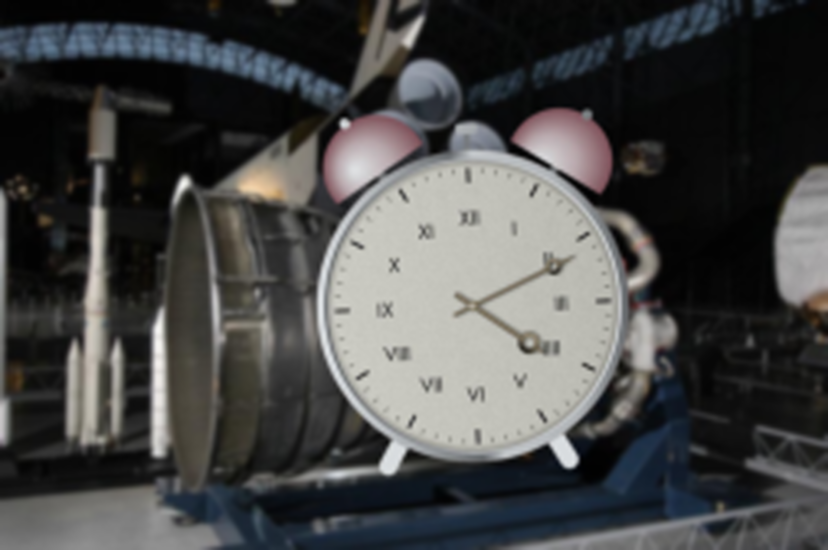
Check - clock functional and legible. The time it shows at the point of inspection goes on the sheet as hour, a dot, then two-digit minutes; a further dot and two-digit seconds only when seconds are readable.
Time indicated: 4.11
